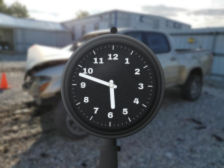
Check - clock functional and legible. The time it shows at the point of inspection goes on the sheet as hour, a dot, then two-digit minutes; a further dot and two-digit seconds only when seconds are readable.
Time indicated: 5.48
